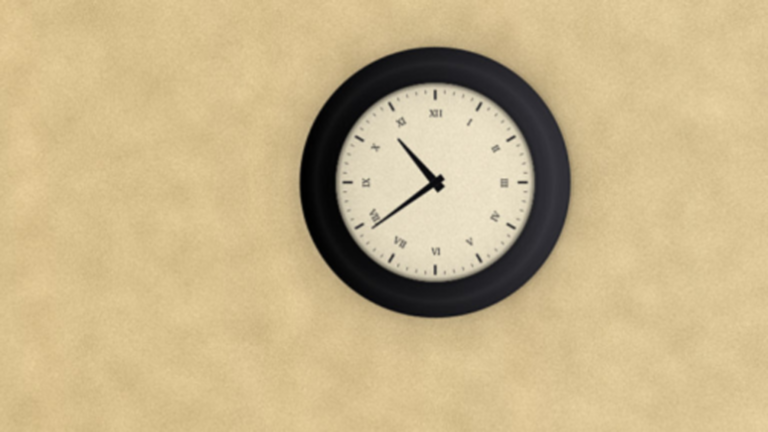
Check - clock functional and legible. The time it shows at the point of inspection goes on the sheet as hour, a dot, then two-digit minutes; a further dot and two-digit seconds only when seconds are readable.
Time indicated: 10.39
